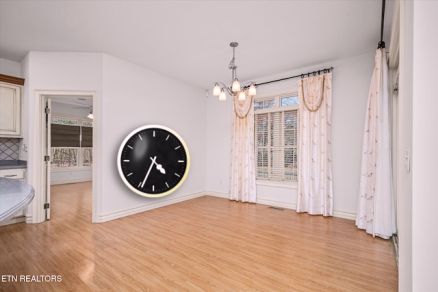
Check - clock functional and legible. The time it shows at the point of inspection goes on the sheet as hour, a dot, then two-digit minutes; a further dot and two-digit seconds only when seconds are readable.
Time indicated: 4.34
